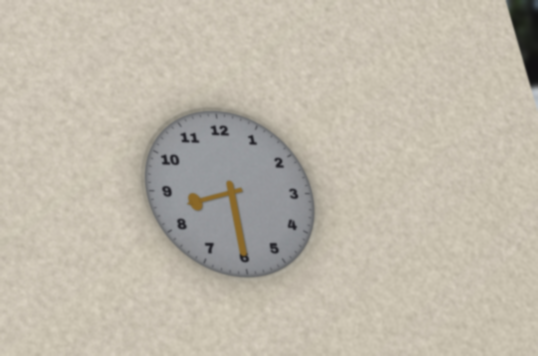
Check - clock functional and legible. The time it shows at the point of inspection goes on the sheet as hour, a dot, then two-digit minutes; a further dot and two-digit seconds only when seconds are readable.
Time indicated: 8.30
